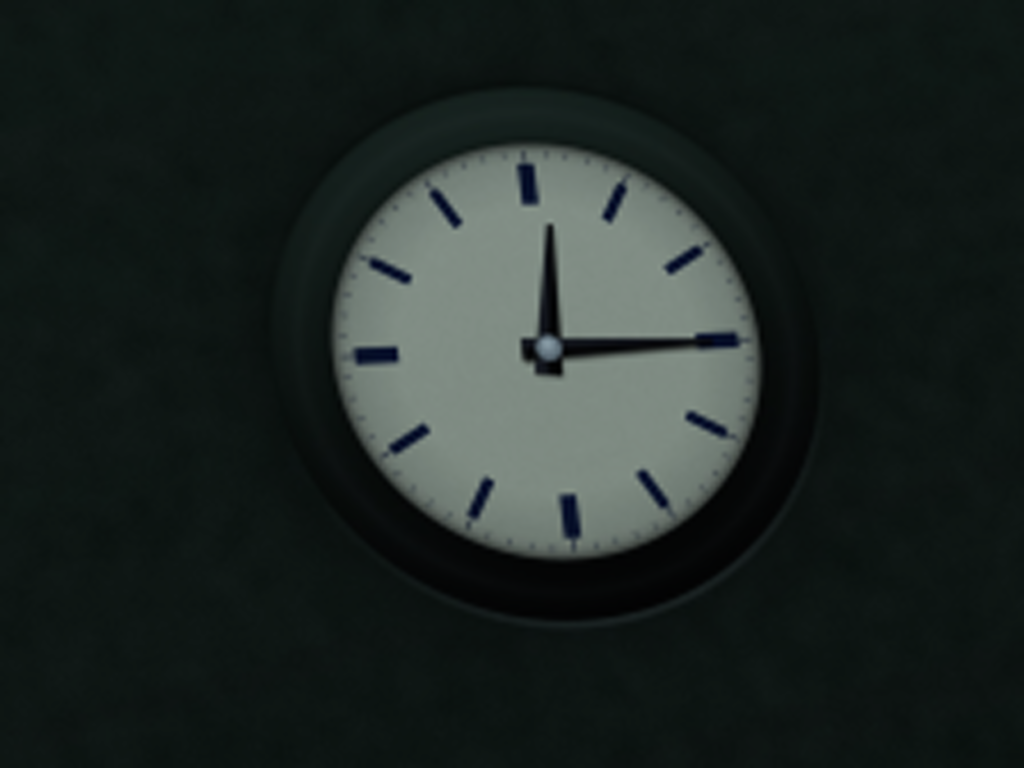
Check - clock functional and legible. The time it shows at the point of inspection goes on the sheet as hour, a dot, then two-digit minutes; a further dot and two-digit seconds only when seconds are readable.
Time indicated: 12.15
